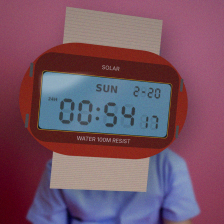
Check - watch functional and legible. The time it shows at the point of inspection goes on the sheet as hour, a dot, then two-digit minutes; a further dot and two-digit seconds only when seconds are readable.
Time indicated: 0.54.17
